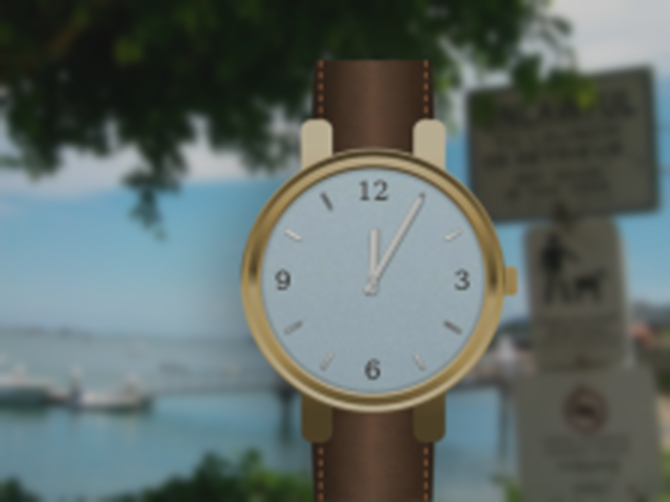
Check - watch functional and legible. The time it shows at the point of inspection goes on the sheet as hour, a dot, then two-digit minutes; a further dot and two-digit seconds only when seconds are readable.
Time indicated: 12.05
